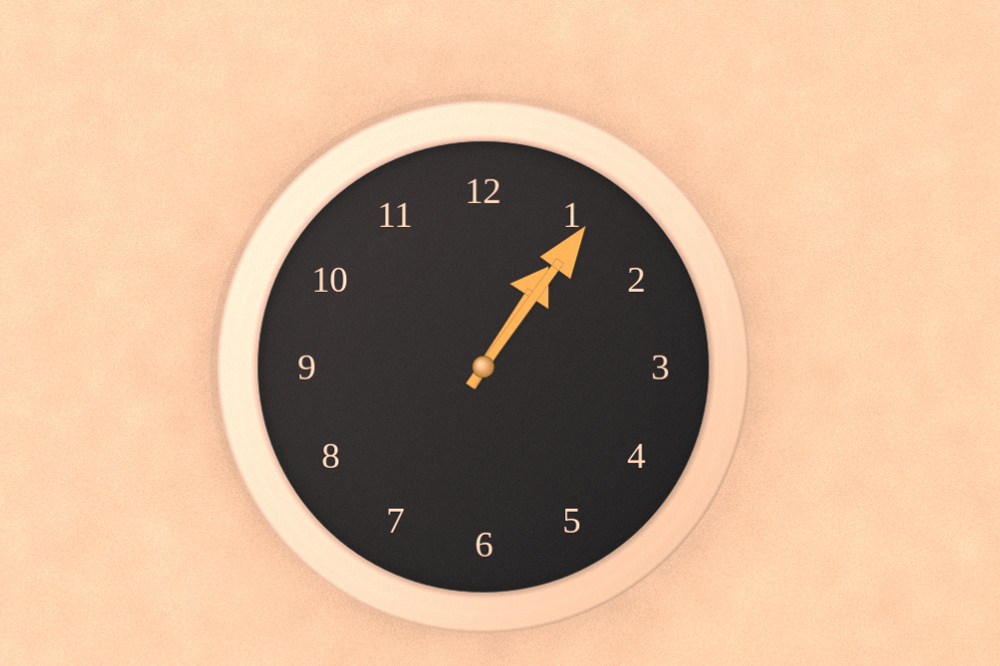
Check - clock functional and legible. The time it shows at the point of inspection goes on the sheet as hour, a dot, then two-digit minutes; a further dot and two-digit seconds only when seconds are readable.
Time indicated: 1.06
